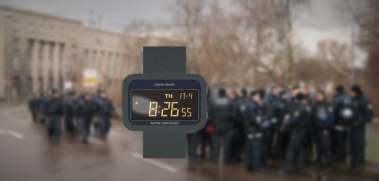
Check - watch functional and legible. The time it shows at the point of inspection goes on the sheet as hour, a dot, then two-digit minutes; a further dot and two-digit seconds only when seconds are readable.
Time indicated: 8.26.55
